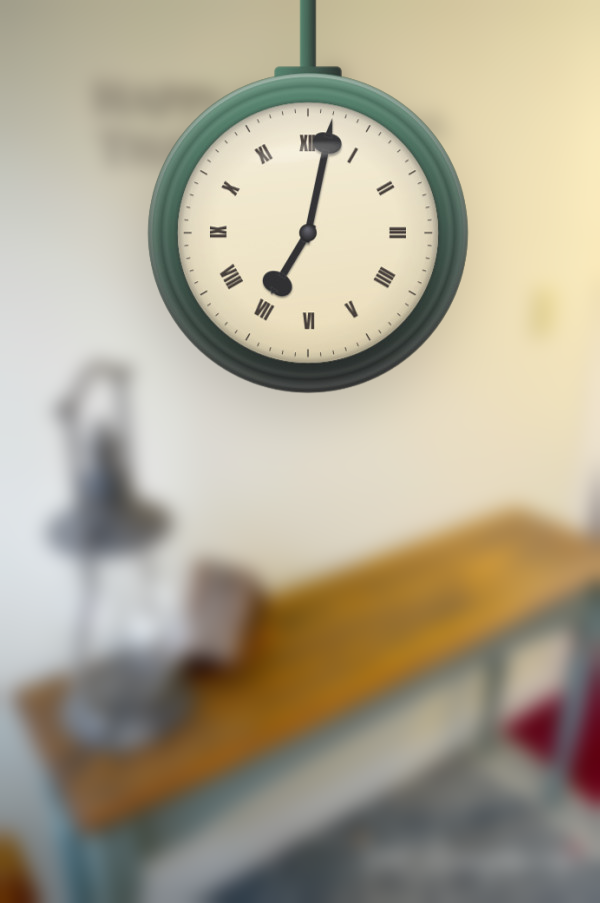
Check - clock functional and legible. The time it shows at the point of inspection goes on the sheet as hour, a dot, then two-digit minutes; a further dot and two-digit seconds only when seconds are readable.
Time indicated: 7.02
